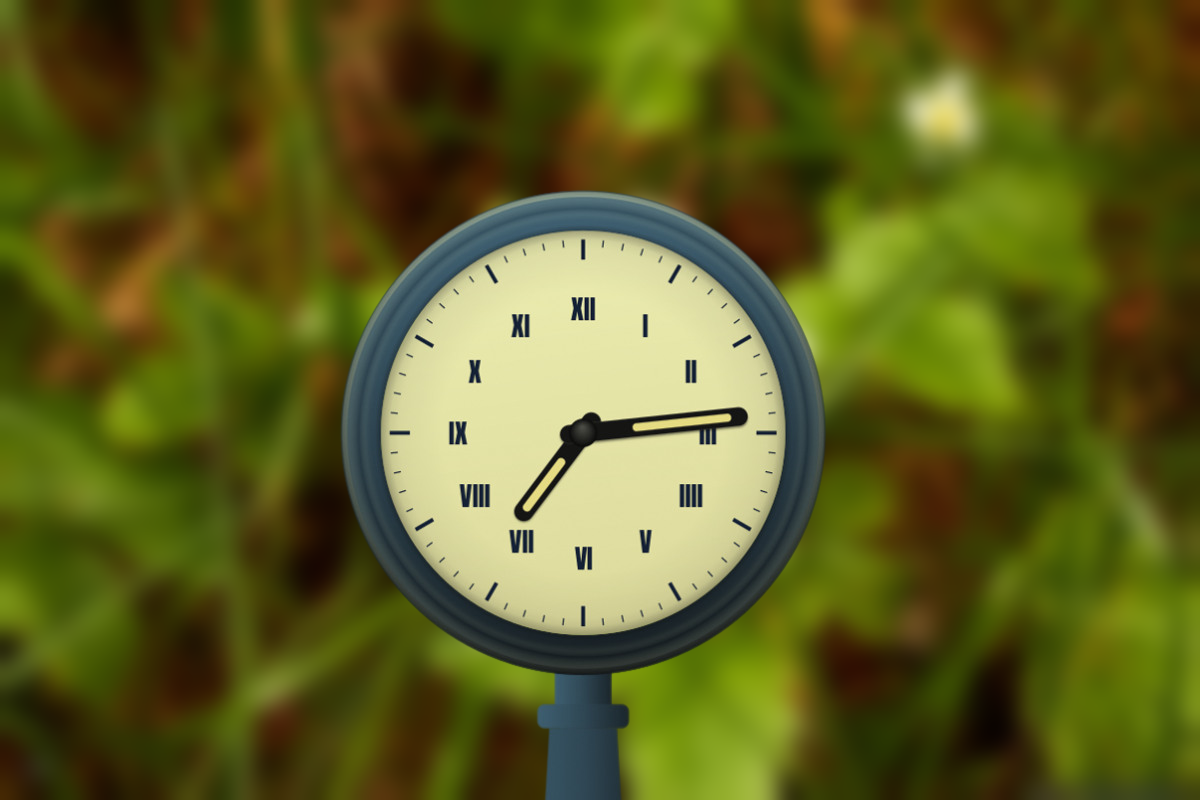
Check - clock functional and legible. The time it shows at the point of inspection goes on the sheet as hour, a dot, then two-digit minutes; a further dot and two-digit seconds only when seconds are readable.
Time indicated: 7.14
